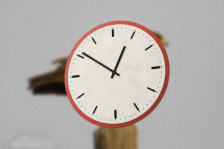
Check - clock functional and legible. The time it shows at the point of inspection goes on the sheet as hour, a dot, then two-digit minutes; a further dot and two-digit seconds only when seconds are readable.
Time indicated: 12.51
